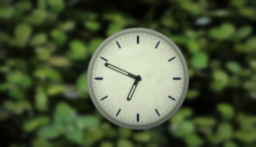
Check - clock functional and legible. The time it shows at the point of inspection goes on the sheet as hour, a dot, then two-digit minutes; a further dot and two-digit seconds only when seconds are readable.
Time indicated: 6.49
